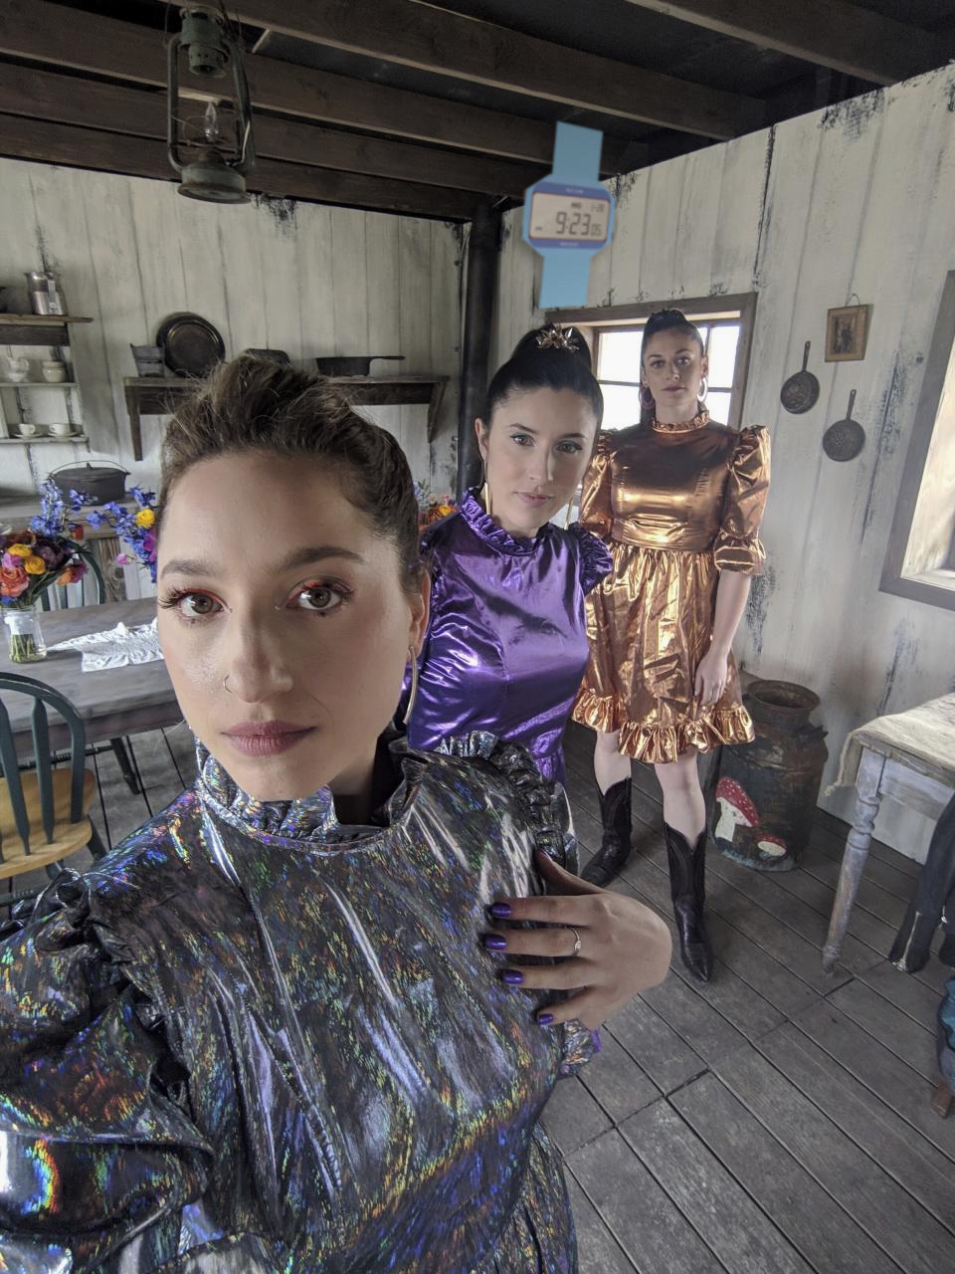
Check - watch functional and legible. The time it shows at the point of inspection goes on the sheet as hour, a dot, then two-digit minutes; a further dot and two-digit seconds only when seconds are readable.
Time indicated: 9.23
